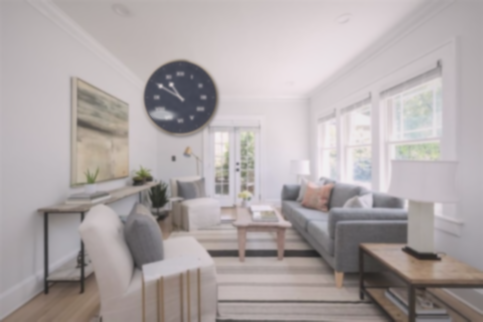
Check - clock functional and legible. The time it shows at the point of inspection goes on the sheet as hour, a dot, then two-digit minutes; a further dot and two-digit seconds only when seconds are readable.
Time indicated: 10.50
